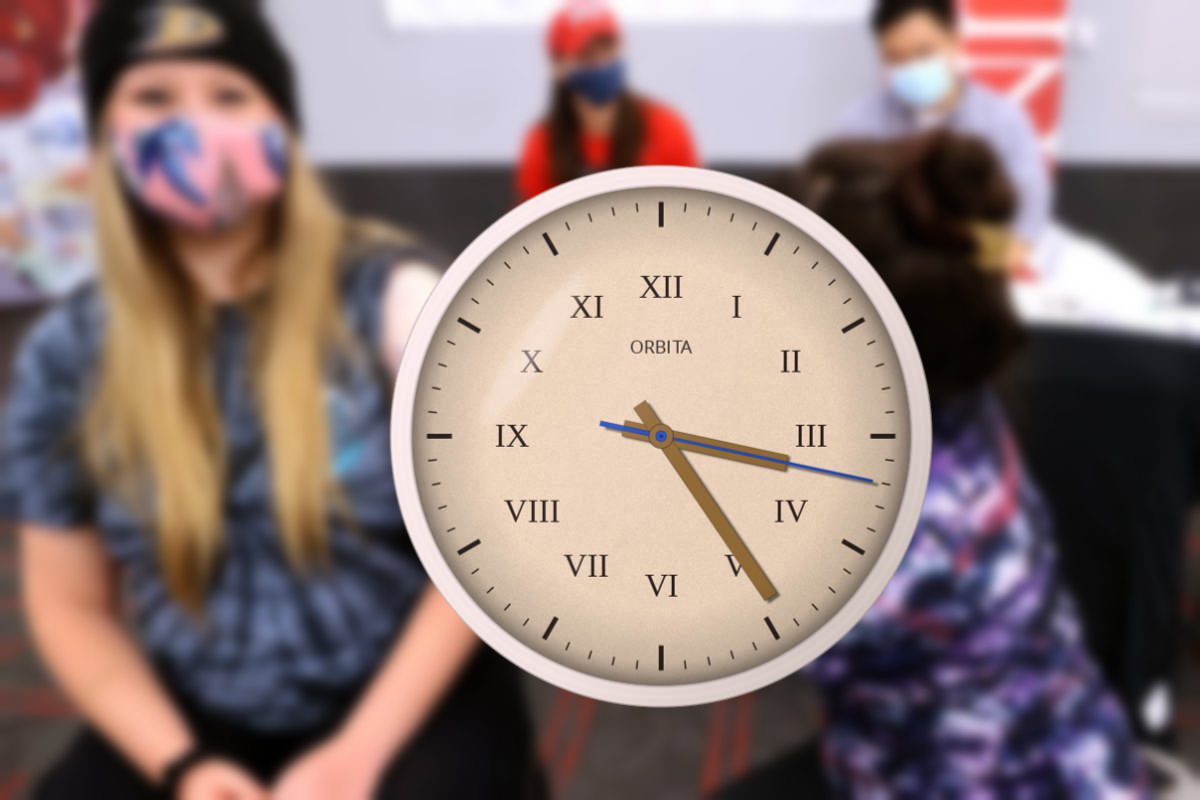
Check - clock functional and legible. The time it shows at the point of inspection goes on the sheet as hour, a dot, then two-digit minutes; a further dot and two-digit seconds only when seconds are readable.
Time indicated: 3.24.17
